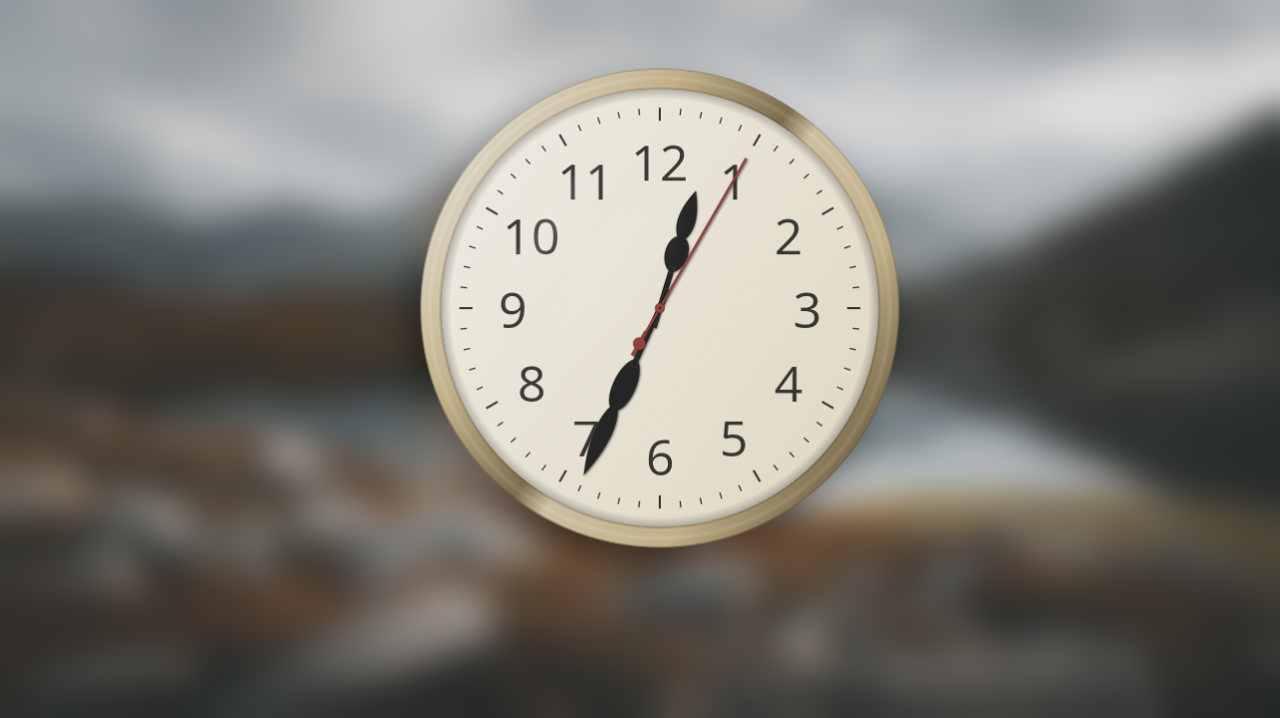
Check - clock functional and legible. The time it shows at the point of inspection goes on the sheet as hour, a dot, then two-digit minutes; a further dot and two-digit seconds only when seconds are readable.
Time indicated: 12.34.05
